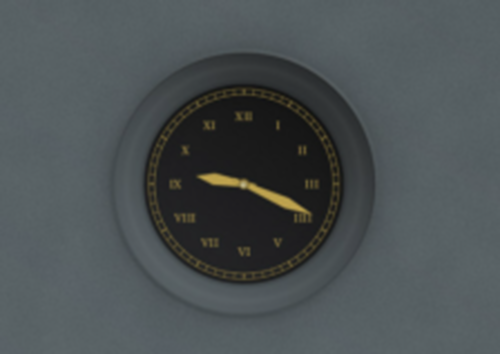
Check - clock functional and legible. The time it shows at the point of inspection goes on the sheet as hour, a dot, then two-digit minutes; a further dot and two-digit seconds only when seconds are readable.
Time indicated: 9.19
